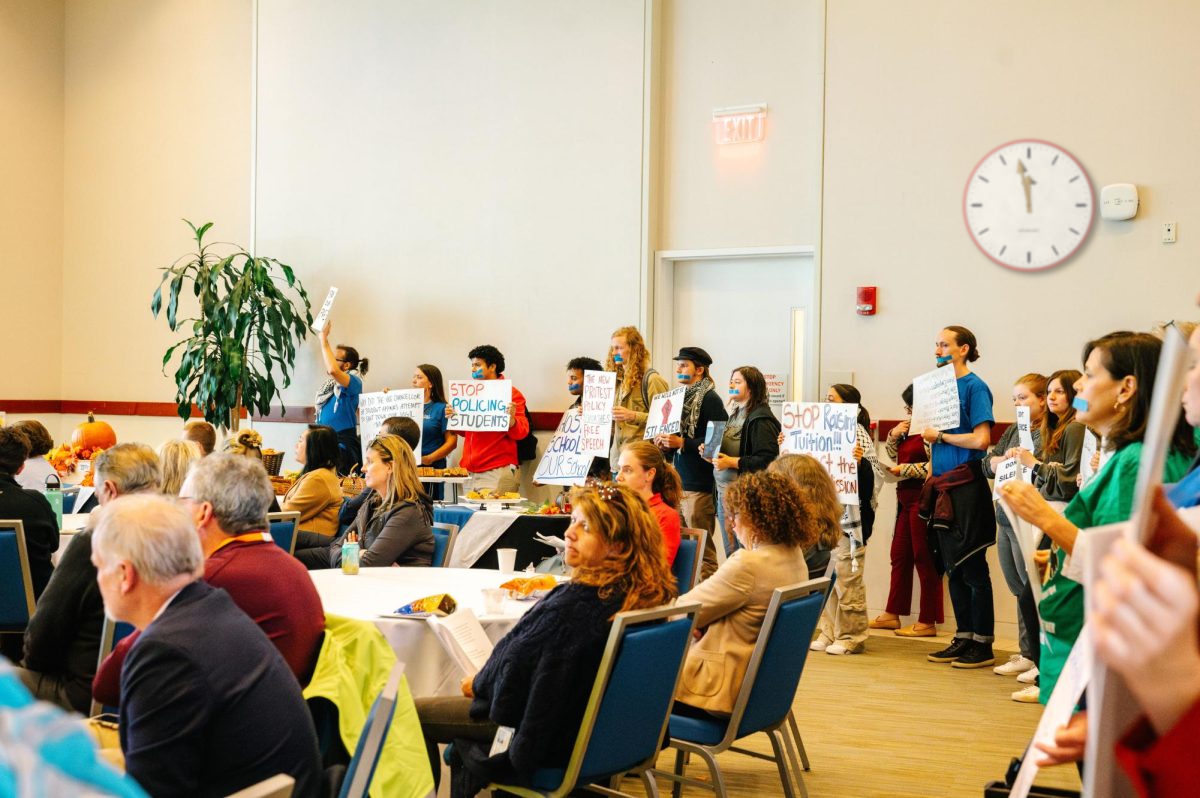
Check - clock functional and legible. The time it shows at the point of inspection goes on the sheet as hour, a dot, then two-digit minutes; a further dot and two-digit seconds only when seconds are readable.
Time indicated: 11.58
